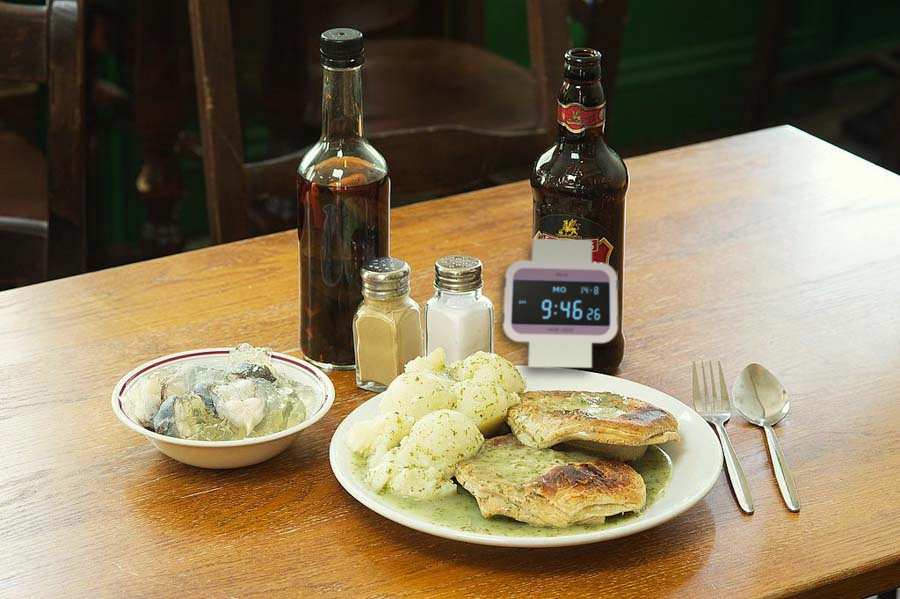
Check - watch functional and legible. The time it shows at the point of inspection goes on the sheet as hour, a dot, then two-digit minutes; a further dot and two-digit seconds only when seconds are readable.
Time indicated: 9.46.26
